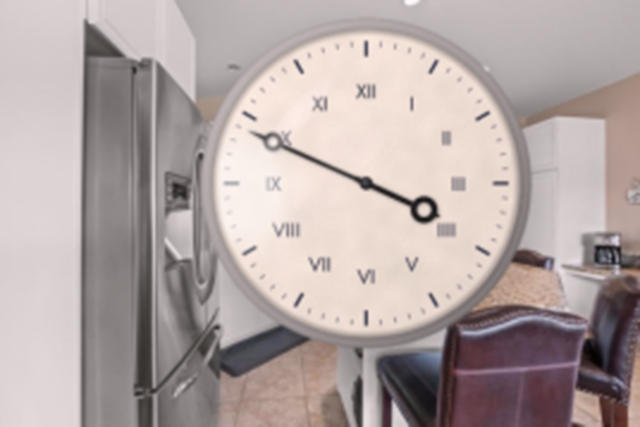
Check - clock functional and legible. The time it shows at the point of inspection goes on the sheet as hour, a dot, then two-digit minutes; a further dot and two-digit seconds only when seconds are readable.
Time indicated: 3.49
